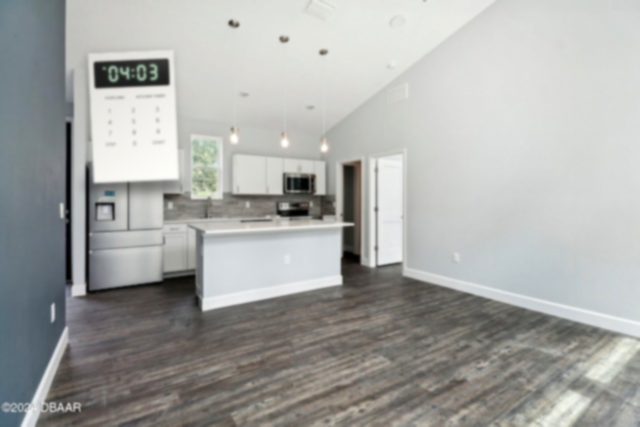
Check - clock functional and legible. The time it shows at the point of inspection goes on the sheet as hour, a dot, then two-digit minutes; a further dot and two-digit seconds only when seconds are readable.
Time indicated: 4.03
